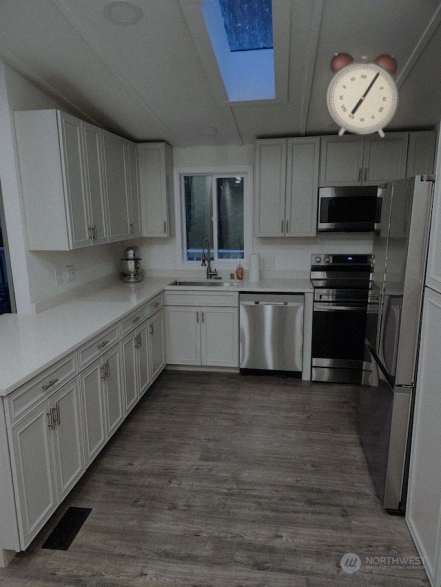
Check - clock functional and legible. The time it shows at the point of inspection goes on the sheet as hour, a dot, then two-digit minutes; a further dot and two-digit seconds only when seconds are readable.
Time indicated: 7.05
